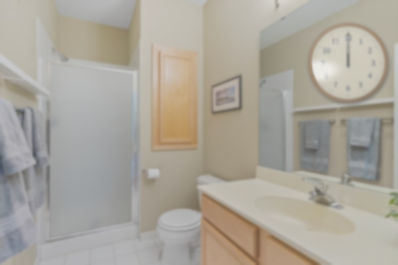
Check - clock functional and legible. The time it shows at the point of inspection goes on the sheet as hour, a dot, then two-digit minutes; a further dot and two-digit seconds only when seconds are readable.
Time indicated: 12.00
